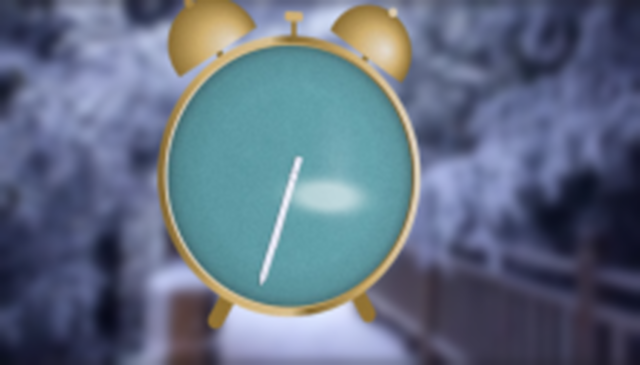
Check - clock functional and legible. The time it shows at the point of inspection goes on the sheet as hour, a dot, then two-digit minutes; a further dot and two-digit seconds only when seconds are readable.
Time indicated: 6.33
